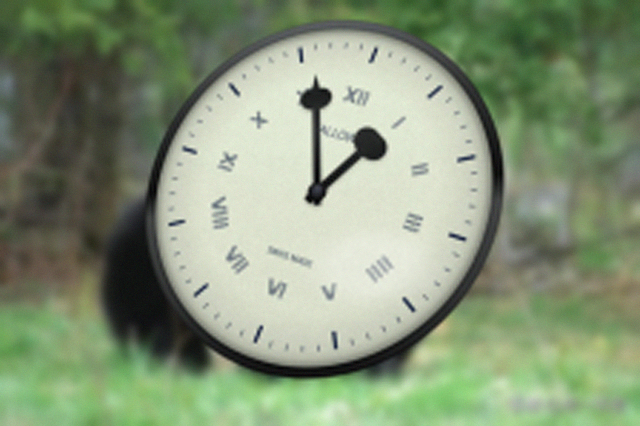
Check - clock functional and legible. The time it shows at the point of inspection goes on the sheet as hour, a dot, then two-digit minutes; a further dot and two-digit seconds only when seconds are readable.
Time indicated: 12.56
